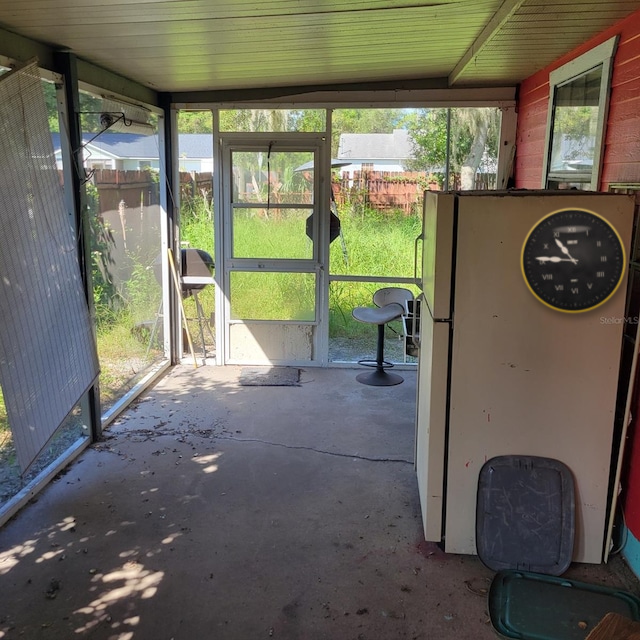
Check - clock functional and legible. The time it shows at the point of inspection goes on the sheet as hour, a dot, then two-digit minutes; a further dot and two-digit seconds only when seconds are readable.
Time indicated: 10.46
